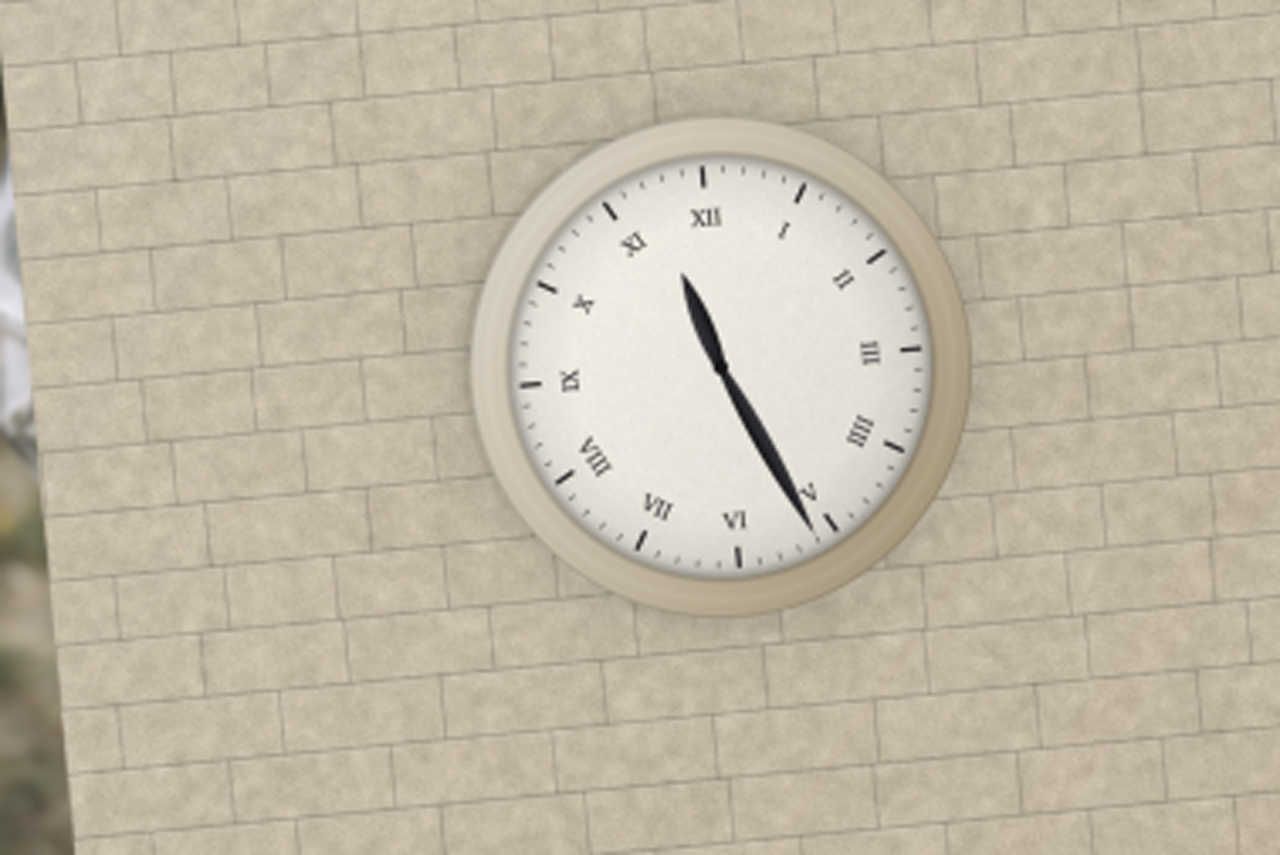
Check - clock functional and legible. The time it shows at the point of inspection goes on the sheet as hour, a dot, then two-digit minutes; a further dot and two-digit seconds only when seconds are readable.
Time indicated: 11.26
